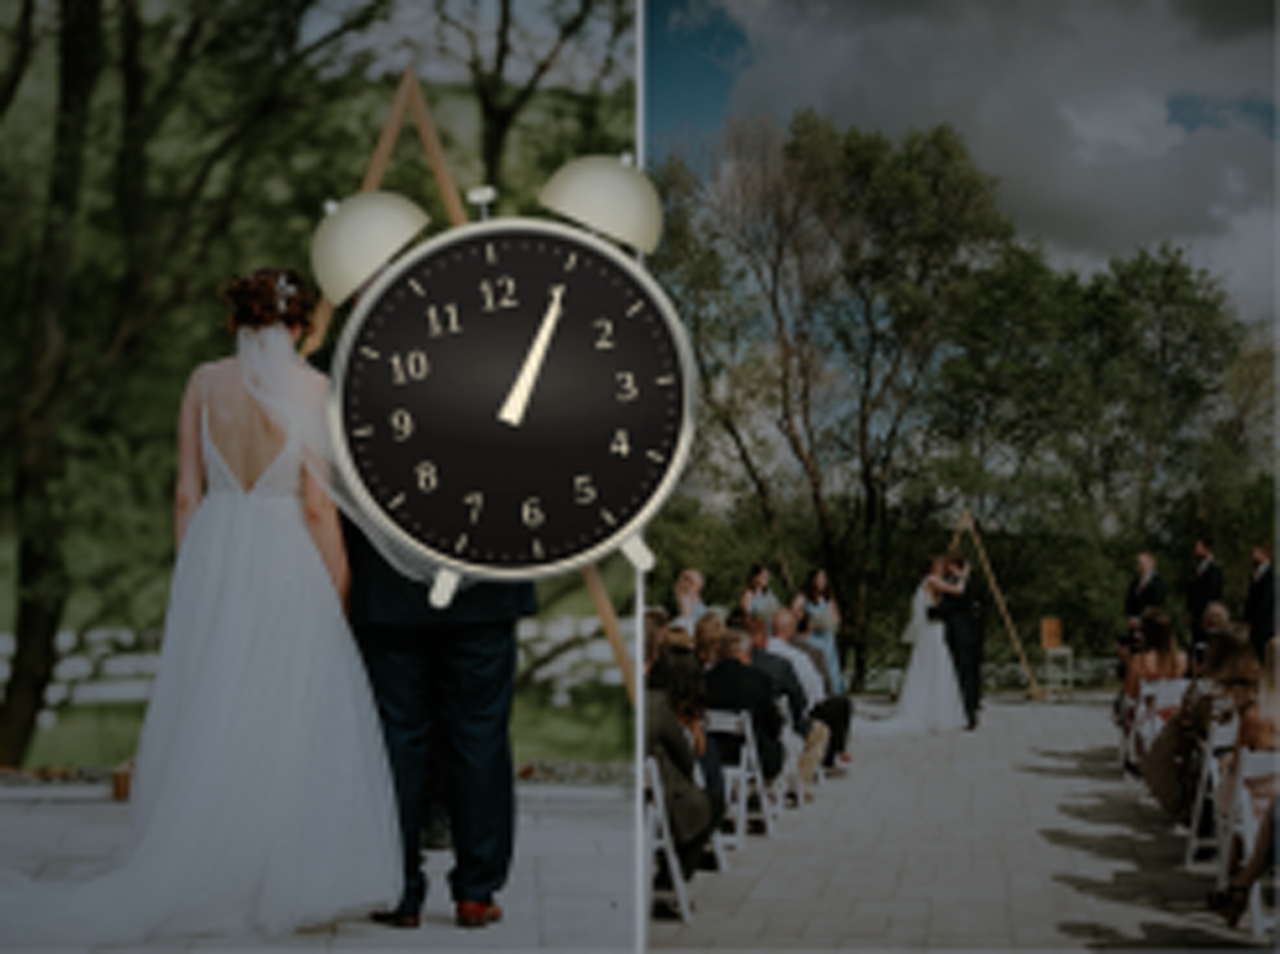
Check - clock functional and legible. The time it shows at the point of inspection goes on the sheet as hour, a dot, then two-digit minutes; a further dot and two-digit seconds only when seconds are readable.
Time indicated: 1.05
